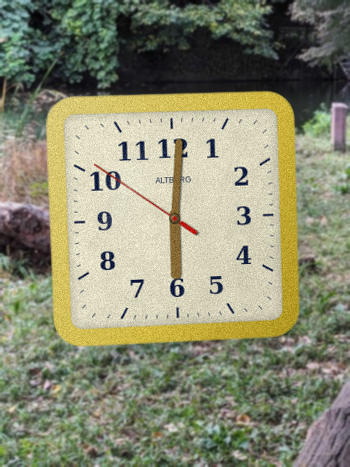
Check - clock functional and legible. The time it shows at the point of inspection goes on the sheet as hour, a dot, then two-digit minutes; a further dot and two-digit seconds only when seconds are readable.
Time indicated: 6.00.51
